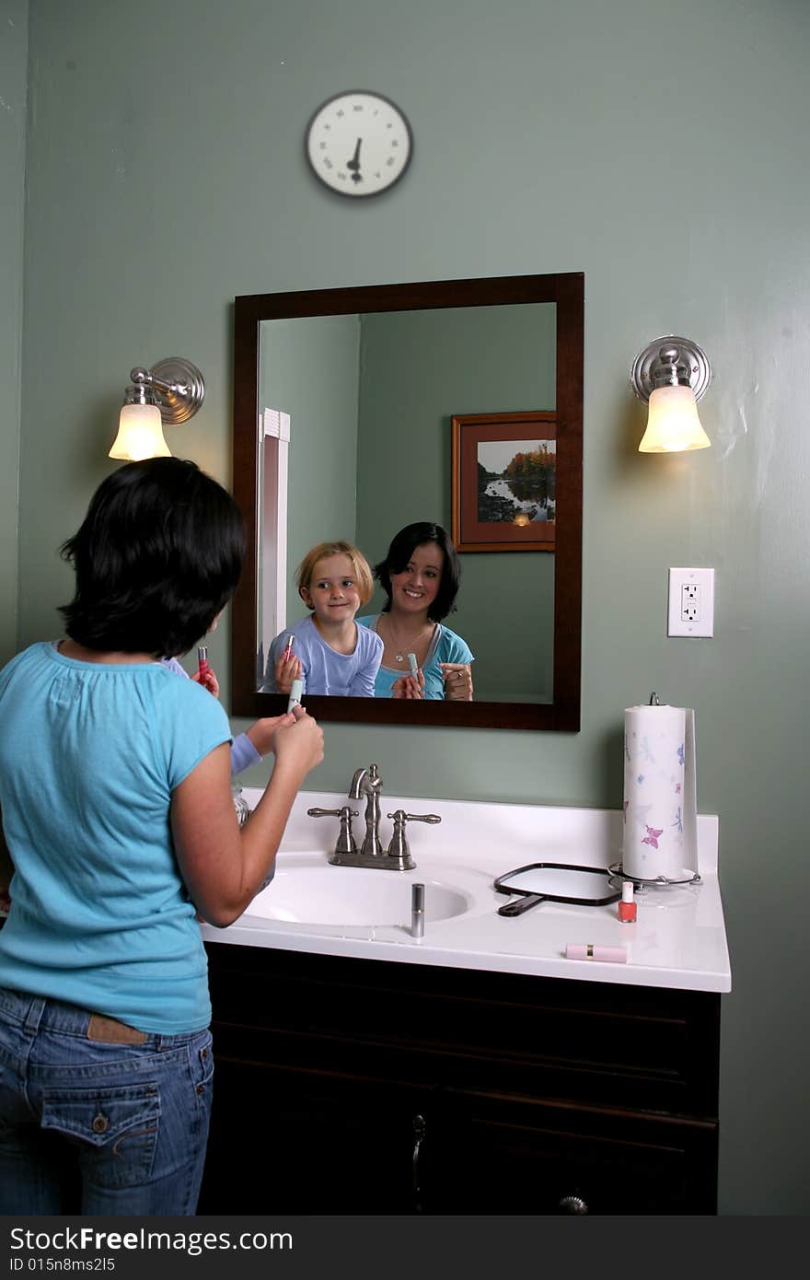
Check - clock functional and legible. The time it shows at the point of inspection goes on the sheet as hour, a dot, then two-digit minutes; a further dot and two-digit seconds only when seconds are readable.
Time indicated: 6.31
